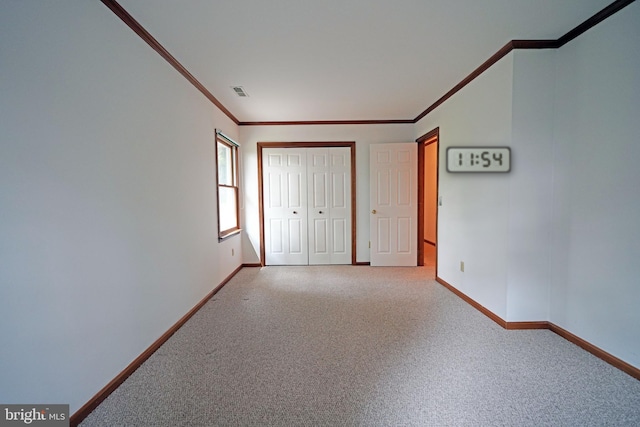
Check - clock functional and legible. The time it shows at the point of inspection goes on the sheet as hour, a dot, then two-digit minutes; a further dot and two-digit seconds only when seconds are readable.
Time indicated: 11.54
